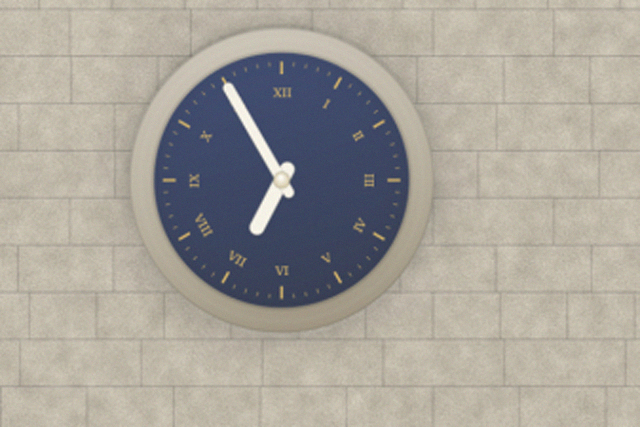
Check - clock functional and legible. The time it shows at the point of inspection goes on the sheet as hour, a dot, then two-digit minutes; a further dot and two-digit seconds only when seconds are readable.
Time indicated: 6.55
